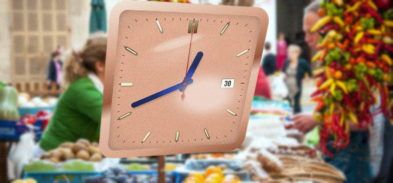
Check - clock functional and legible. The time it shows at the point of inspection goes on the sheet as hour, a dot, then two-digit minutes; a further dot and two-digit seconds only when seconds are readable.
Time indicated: 12.41.00
